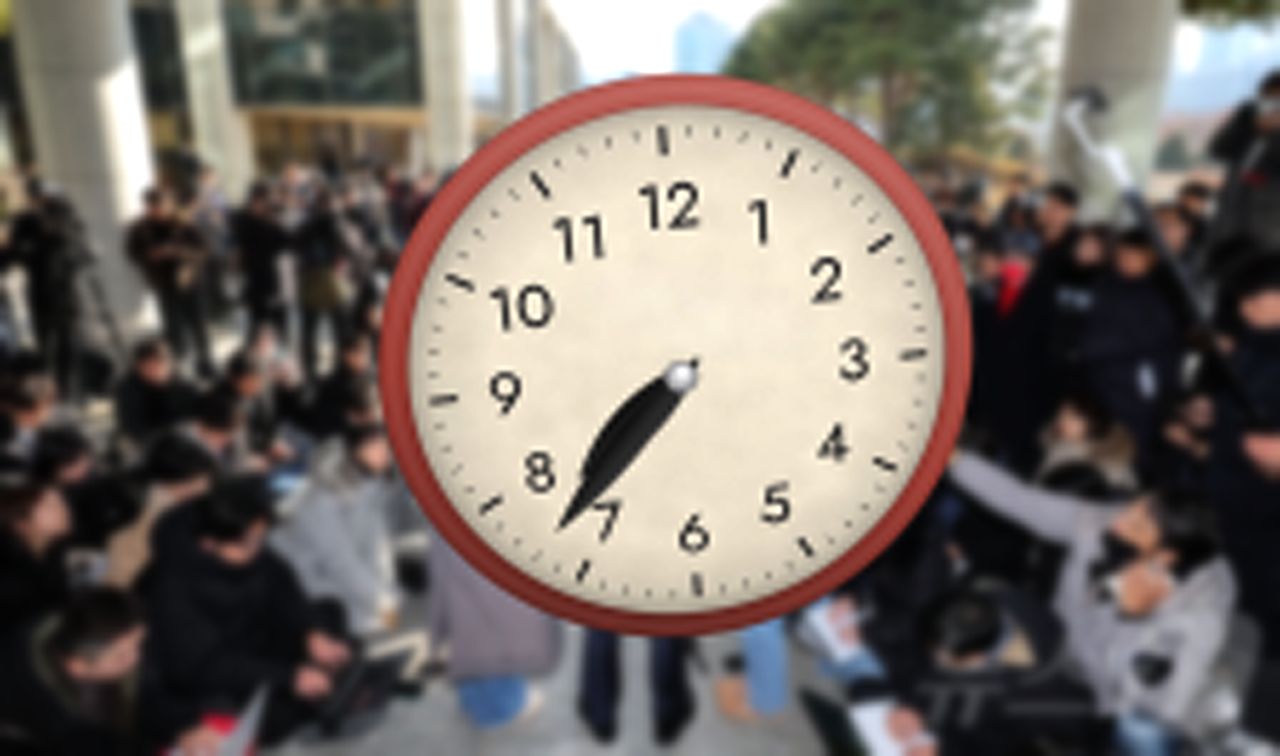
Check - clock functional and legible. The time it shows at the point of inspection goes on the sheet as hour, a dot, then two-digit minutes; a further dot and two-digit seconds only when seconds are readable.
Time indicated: 7.37
